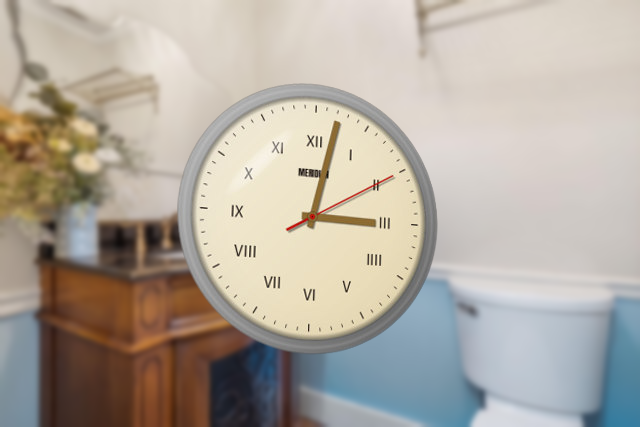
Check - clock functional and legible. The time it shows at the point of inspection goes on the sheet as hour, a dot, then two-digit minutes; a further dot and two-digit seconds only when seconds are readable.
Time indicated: 3.02.10
